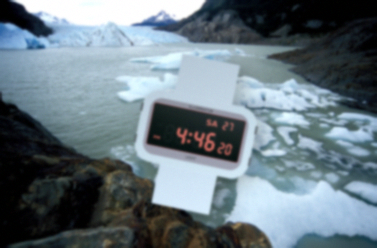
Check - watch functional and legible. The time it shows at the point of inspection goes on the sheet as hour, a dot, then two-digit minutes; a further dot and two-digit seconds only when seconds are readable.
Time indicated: 4.46
